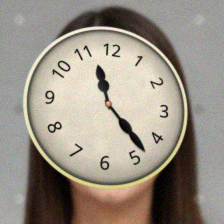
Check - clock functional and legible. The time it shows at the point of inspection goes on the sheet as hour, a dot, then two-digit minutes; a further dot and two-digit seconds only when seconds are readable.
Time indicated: 11.23
